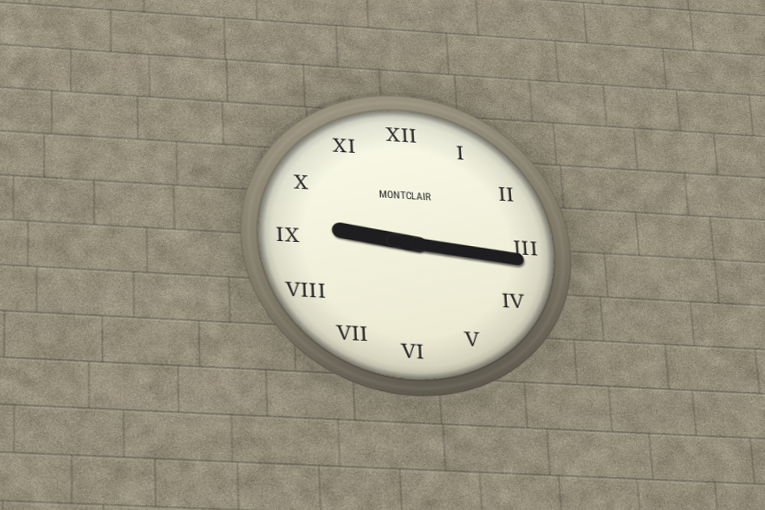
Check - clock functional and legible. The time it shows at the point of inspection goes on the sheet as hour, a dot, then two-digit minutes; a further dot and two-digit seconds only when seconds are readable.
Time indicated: 9.16
